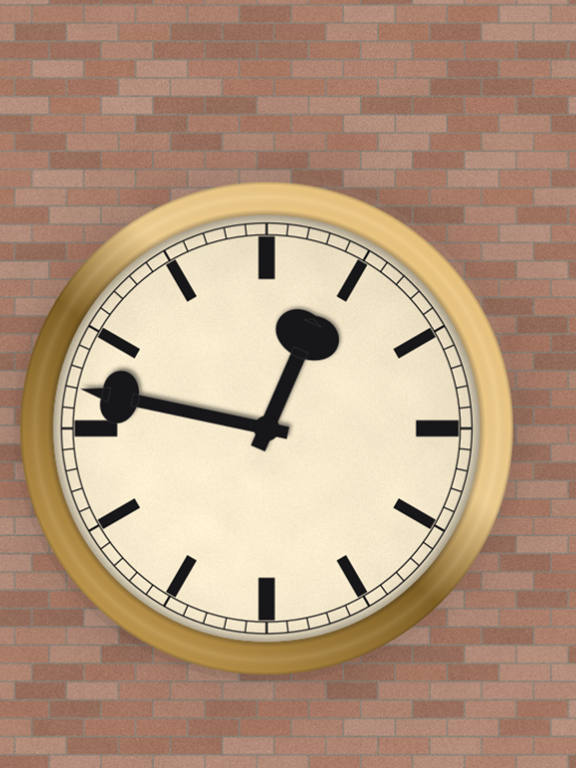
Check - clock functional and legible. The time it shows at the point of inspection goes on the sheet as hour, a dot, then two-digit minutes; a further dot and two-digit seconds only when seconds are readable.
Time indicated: 12.47
